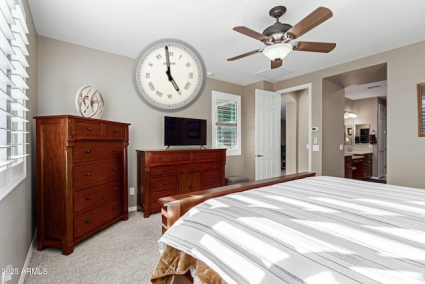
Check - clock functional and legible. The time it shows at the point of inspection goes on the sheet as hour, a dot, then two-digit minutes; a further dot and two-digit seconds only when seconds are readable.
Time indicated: 4.59
